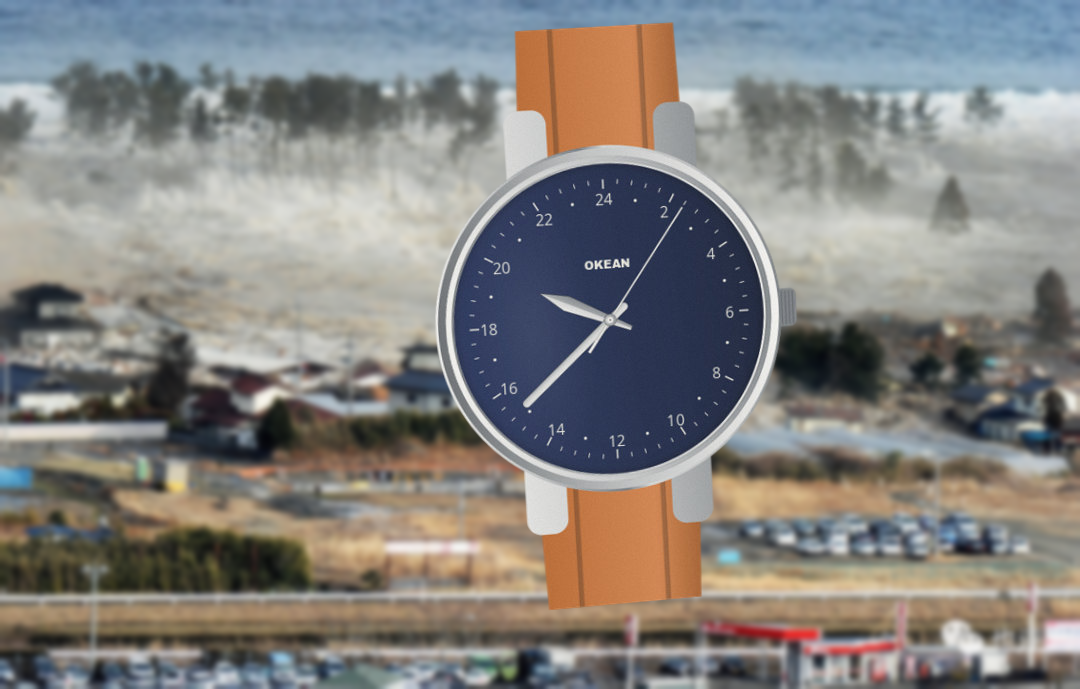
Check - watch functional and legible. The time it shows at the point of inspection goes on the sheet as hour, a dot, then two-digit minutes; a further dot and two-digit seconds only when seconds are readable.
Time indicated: 19.38.06
